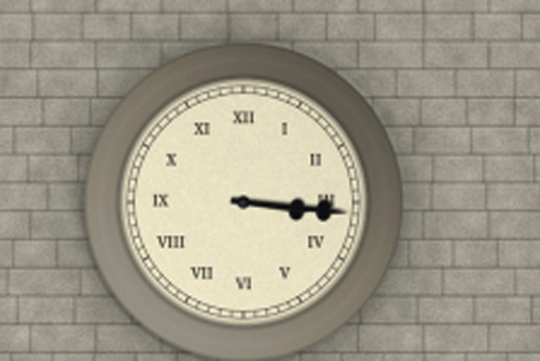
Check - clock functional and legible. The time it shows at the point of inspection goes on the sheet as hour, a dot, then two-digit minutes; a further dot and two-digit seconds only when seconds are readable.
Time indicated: 3.16
